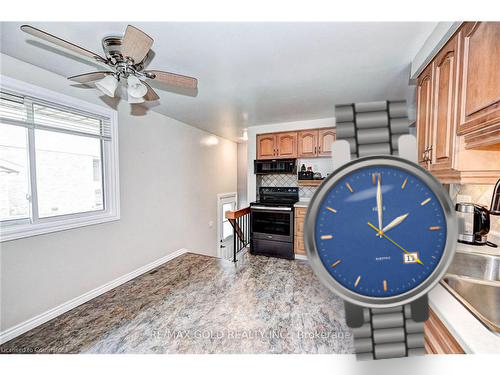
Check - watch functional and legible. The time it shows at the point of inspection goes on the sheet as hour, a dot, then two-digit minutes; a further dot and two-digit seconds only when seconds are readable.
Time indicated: 2.00.22
